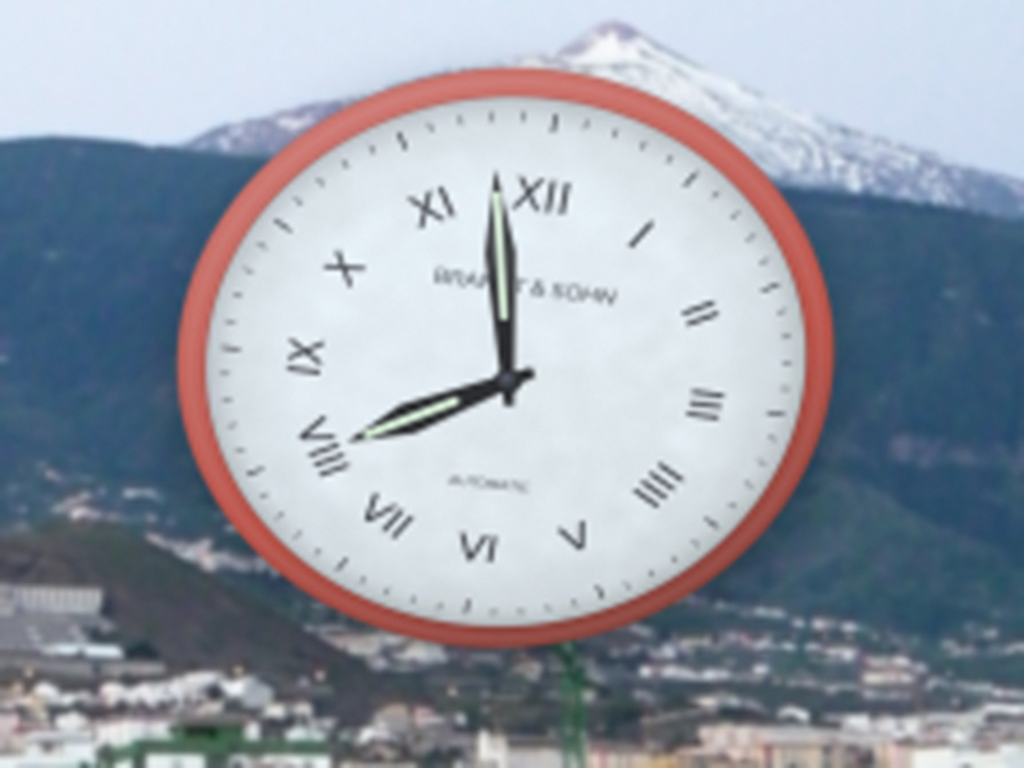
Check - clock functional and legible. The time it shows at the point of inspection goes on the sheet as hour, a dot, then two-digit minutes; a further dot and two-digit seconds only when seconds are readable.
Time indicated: 7.58
